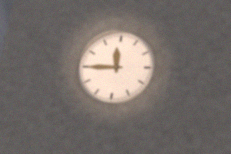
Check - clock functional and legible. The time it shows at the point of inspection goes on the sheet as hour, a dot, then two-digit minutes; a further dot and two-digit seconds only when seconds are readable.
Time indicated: 11.45
